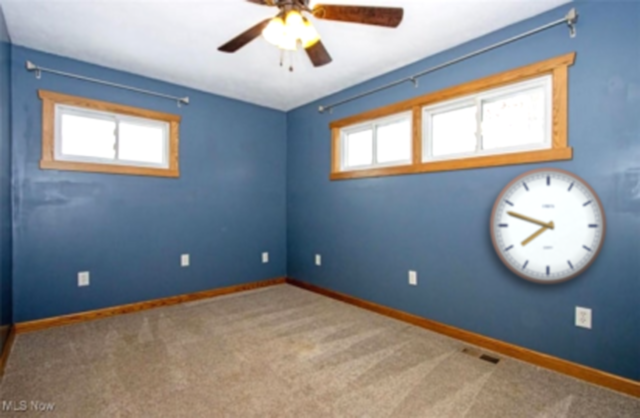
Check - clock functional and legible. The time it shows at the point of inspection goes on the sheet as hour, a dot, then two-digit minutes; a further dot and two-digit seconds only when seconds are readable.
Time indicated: 7.48
